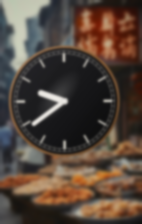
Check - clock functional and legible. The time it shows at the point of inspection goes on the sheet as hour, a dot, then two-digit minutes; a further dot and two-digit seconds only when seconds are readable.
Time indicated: 9.39
